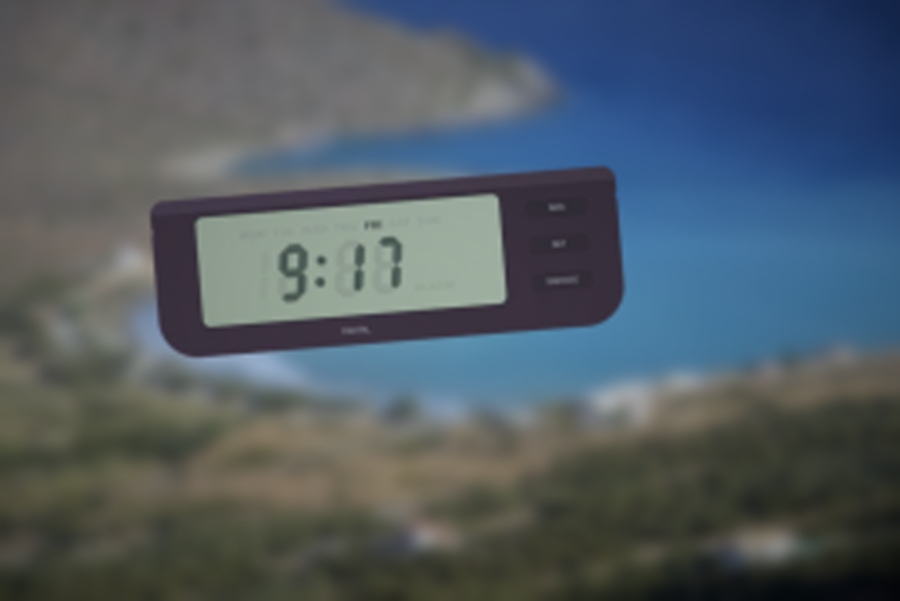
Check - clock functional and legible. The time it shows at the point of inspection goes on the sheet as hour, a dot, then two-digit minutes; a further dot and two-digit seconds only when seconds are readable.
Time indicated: 9.17
